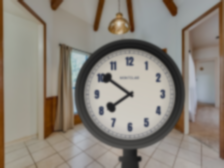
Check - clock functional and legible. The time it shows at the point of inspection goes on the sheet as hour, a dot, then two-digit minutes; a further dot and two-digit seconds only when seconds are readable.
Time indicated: 7.51
